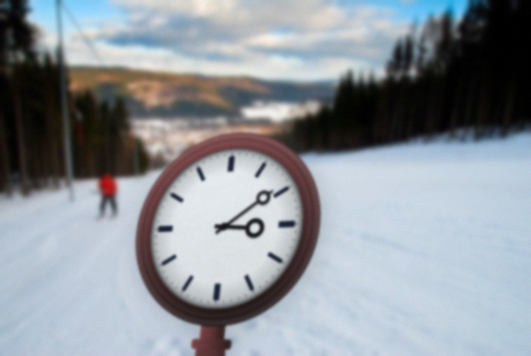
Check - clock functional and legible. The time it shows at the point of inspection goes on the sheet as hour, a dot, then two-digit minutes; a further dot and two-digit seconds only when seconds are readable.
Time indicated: 3.09
